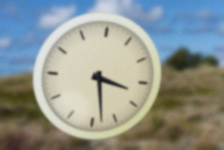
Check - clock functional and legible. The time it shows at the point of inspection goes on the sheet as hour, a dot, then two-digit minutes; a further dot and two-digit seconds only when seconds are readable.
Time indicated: 3.28
